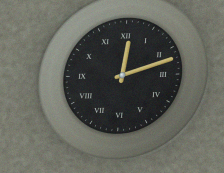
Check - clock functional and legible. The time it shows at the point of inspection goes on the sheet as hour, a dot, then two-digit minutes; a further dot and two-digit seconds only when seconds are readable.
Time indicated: 12.12
